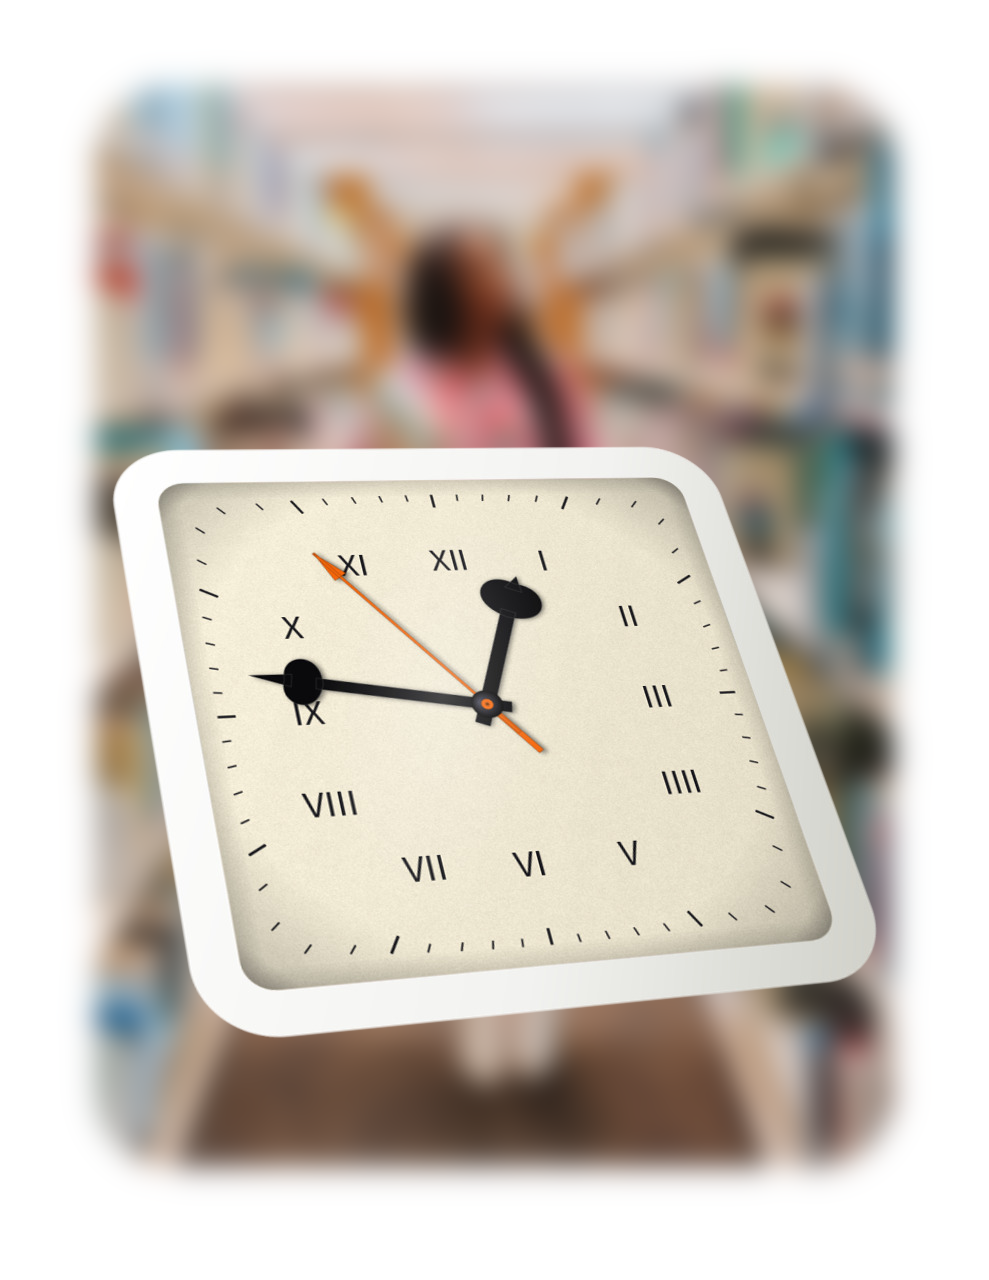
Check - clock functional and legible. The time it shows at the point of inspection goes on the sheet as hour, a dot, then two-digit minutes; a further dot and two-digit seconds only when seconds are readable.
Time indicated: 12.46.54
